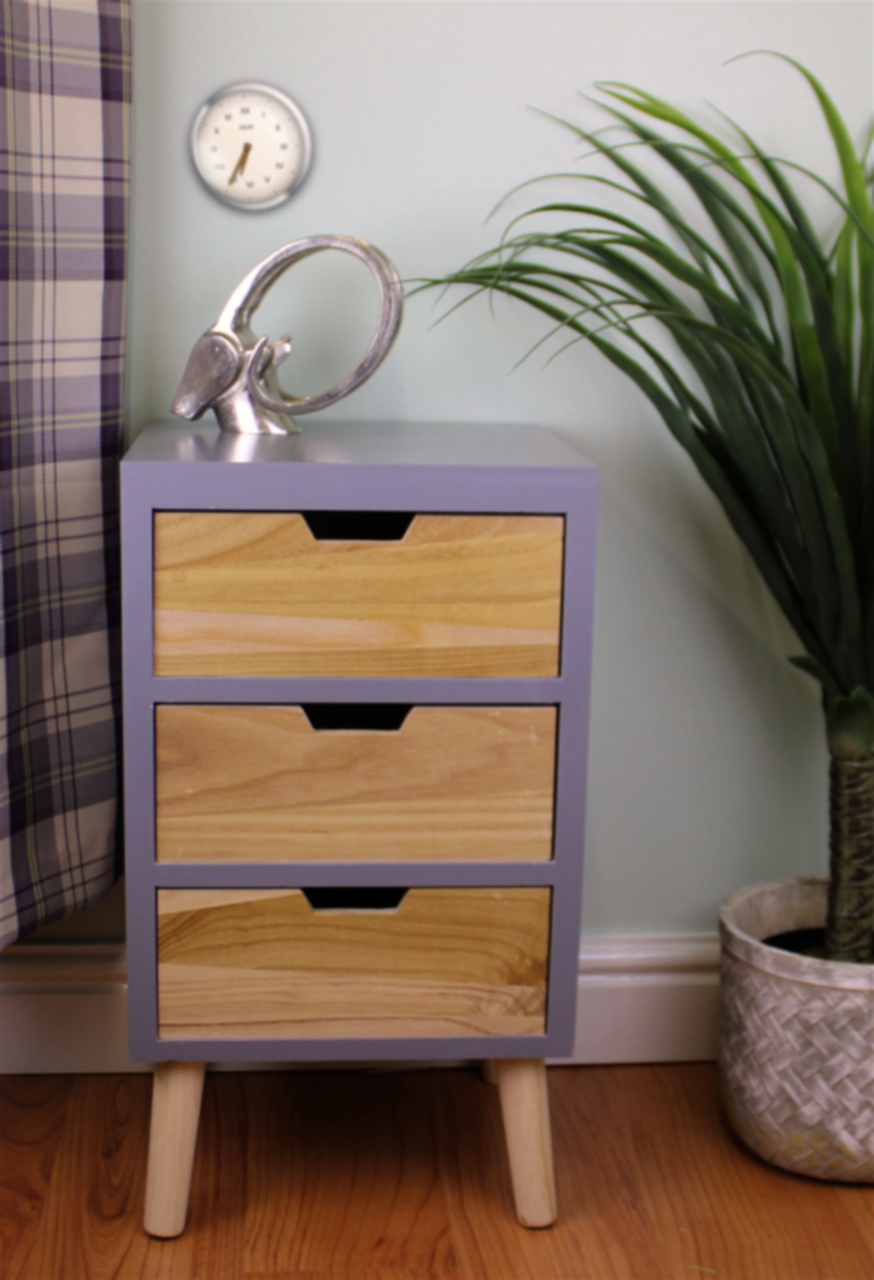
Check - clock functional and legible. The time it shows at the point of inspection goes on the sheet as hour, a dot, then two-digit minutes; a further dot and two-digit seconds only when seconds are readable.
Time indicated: 6.35
